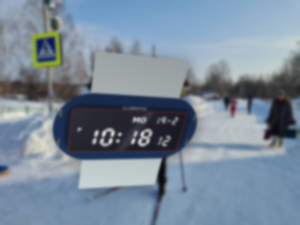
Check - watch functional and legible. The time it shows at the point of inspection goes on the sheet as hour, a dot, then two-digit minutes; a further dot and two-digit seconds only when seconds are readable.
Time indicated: 10.18.12
